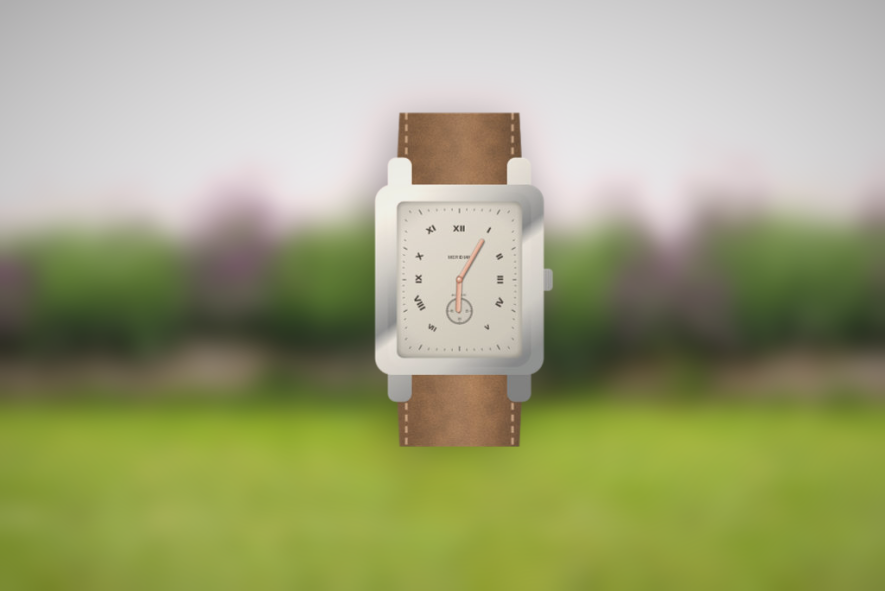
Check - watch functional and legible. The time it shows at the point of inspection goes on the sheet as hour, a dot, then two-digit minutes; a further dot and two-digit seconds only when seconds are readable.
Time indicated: 6.05
